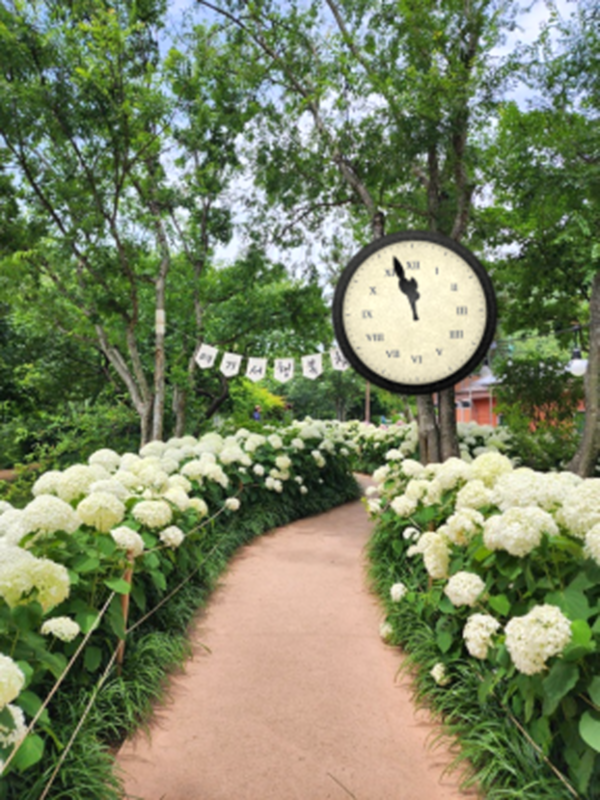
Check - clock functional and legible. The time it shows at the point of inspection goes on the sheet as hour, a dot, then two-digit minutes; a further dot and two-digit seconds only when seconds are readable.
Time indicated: 11.57
